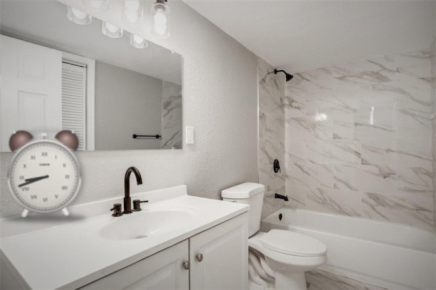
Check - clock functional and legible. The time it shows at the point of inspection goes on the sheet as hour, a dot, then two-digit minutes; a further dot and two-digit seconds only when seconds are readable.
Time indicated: 8.42
